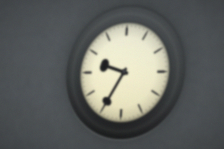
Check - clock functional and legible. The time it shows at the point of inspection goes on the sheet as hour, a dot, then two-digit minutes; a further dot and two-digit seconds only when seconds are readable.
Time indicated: 9.35
